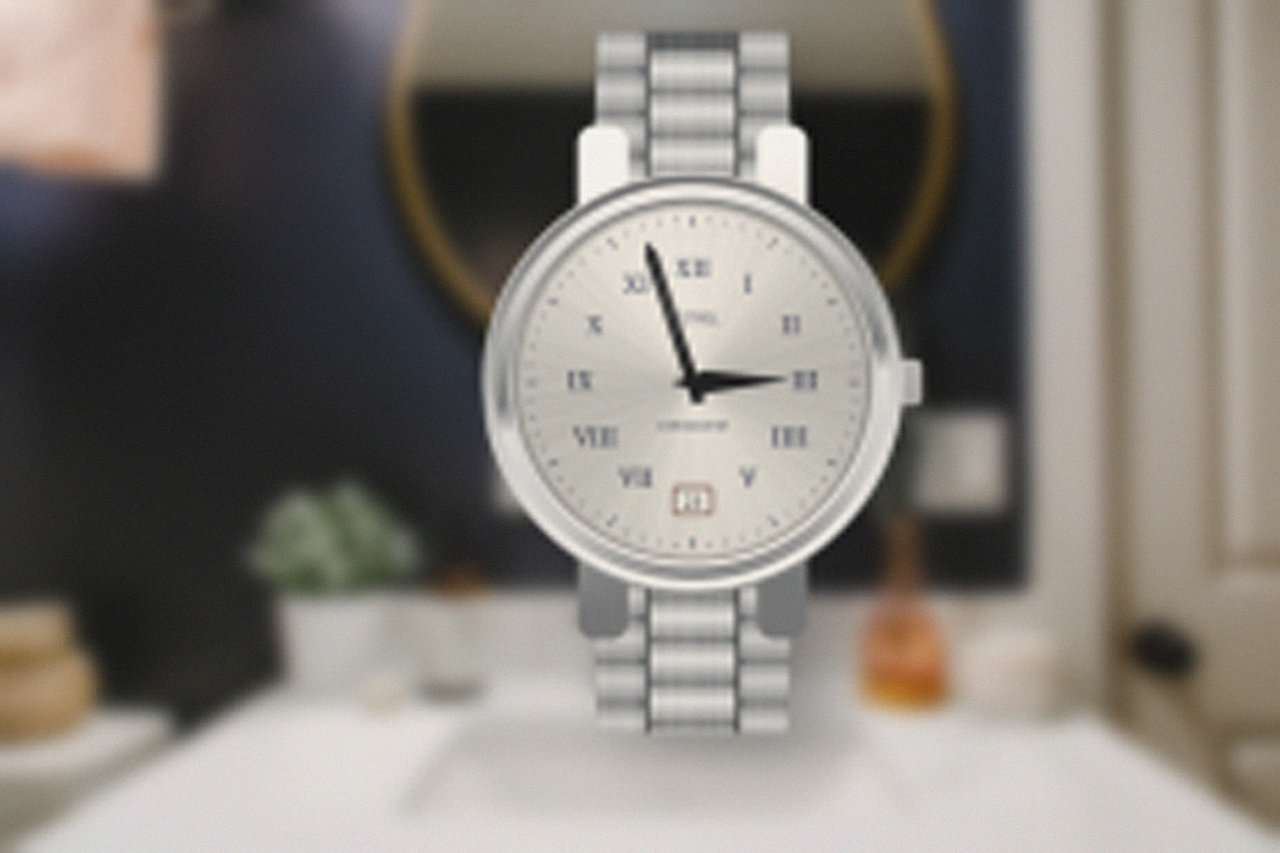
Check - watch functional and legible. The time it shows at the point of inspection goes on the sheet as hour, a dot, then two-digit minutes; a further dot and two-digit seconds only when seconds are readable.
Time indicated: 2.57
